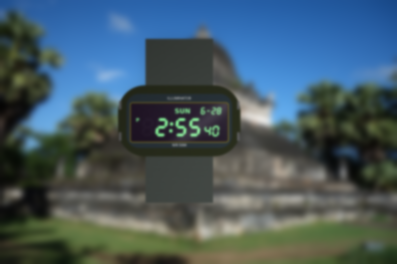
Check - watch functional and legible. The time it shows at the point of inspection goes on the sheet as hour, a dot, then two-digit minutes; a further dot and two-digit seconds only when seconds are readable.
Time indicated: 2.55
